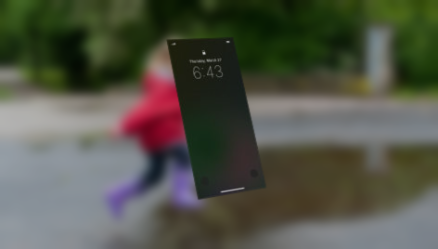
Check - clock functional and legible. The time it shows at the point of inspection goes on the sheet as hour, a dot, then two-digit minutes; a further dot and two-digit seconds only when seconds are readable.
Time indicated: 6.43
